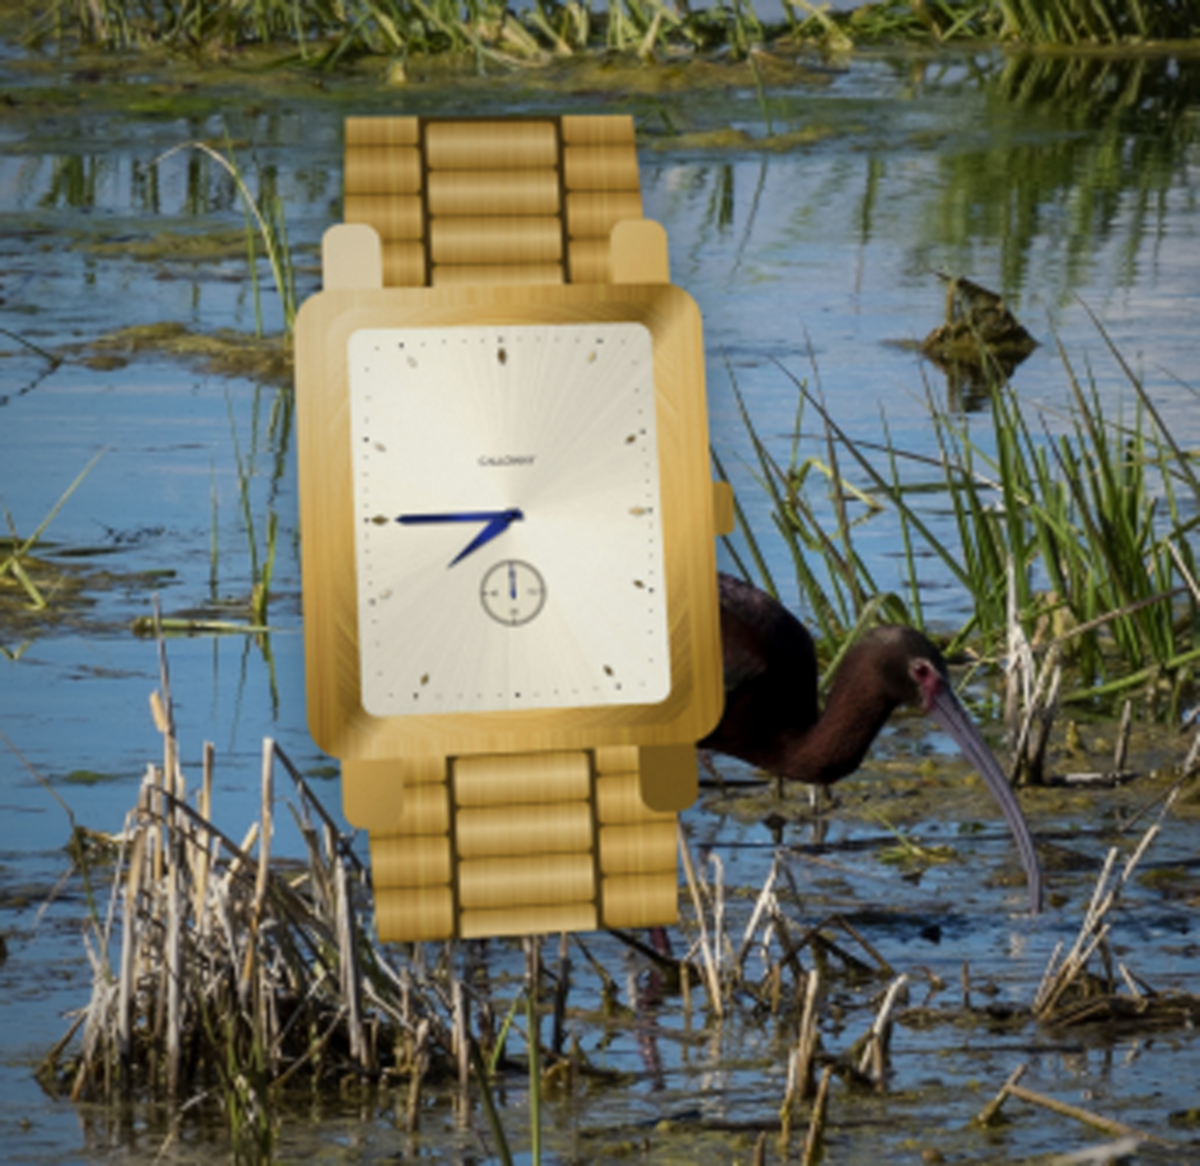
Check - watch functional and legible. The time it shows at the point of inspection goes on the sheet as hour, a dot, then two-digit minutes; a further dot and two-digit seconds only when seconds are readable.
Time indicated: 7.45
